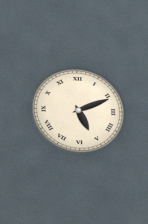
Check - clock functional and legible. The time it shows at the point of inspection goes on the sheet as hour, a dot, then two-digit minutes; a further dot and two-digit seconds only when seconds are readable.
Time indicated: 5.11
